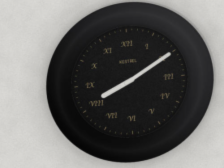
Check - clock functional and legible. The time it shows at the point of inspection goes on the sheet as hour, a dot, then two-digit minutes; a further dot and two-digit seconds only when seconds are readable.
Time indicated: 8.10
